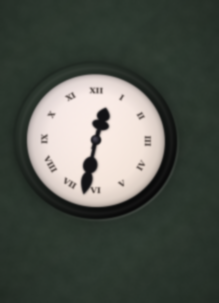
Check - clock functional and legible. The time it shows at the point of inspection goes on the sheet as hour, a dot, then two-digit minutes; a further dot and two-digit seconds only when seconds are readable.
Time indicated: 12.32
